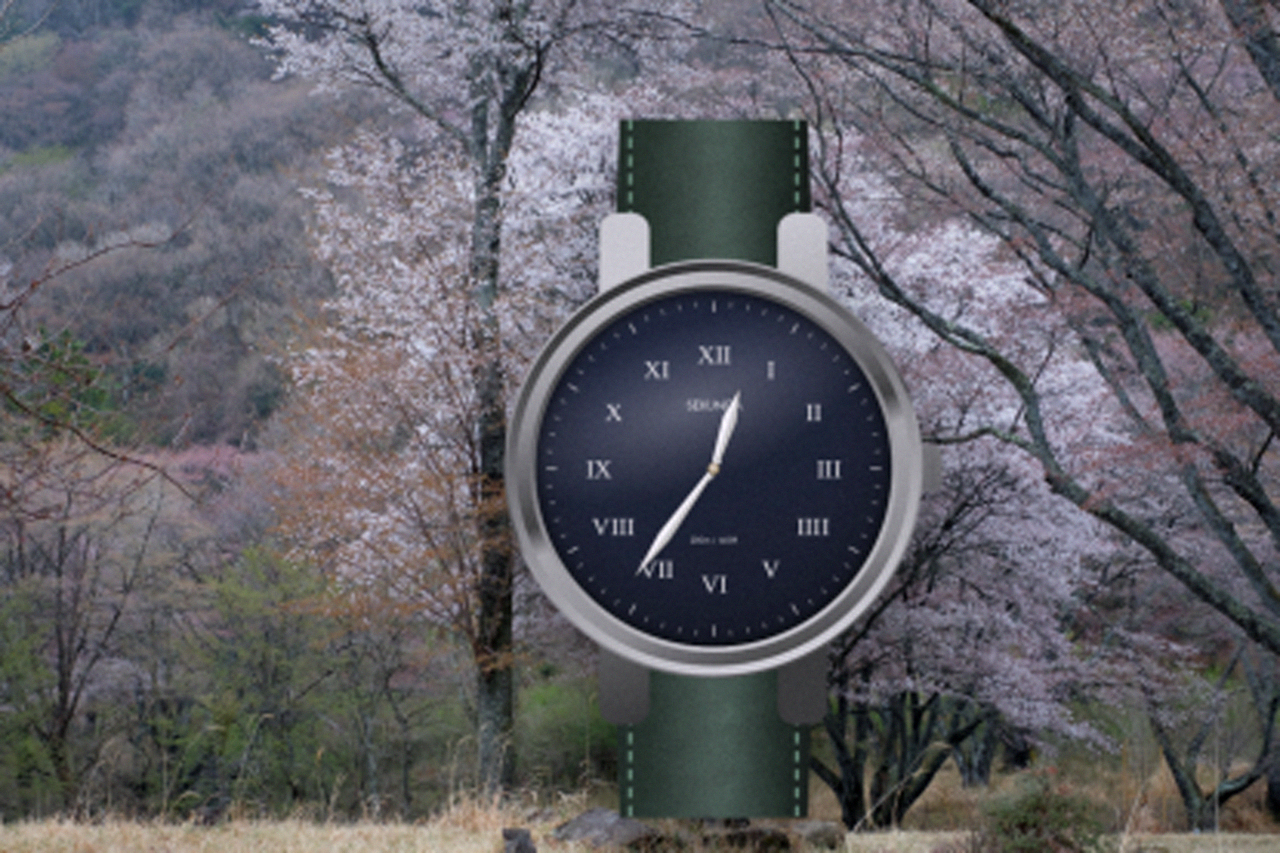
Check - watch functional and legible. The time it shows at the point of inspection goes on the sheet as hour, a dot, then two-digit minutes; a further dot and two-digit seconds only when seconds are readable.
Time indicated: 12.36
